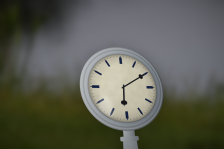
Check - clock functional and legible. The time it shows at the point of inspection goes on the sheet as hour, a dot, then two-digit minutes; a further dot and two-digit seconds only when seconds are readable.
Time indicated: 6.10
